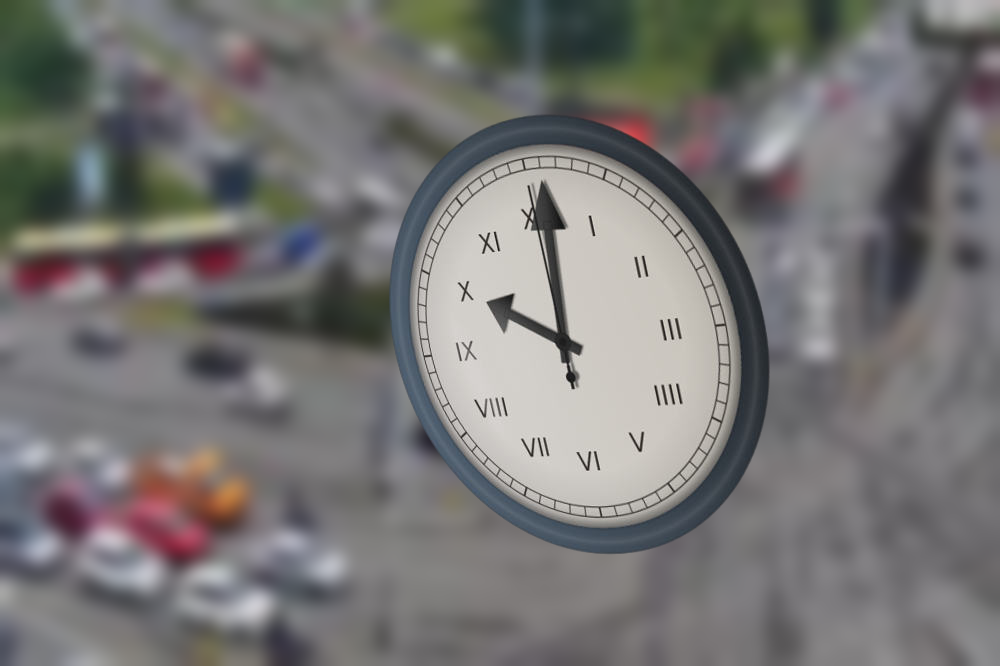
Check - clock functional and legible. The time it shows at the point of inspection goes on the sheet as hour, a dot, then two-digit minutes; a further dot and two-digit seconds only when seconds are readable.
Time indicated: 10.01.00
